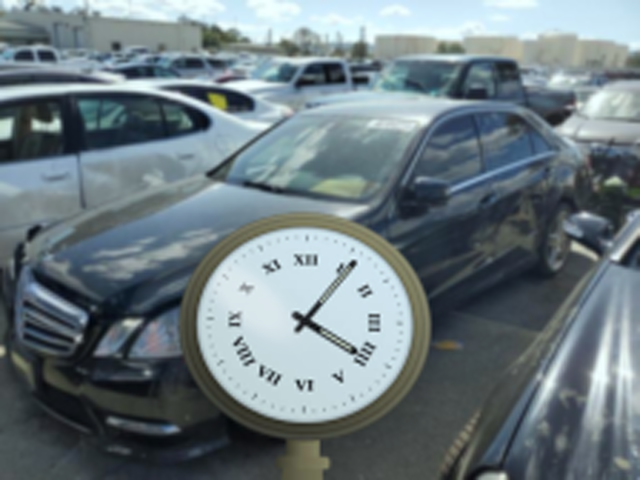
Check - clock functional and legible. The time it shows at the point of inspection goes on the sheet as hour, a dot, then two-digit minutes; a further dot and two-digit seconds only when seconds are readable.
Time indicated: 4.06
